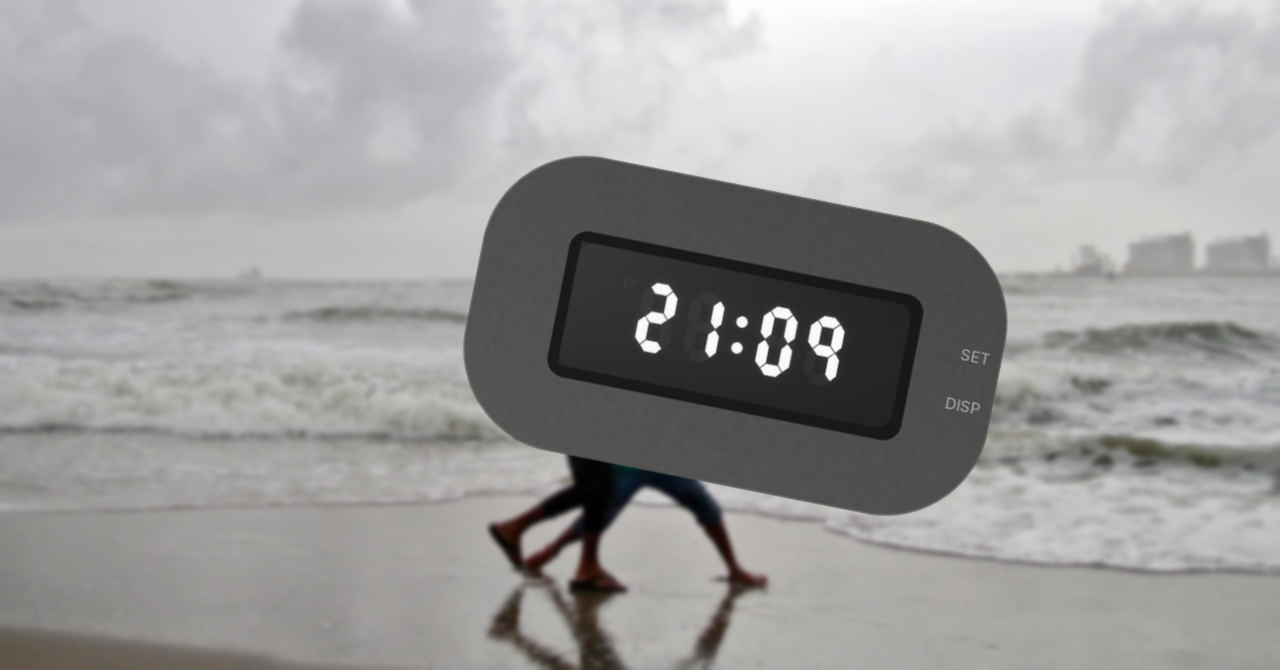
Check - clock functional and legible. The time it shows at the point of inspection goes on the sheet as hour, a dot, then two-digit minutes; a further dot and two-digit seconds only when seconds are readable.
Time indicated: 21.09
